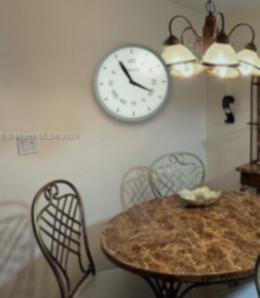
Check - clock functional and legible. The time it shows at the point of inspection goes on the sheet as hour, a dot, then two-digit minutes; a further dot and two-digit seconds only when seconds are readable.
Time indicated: 3.55
